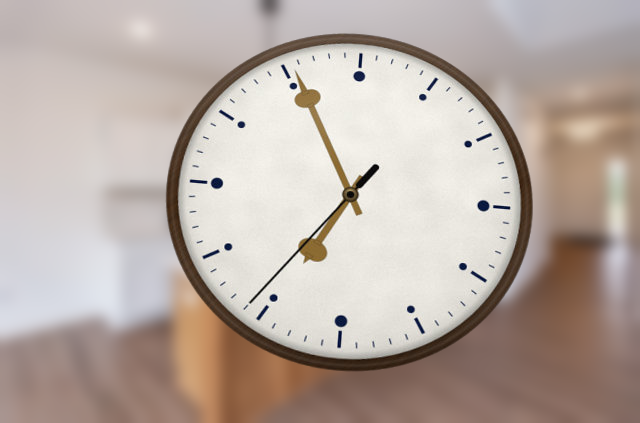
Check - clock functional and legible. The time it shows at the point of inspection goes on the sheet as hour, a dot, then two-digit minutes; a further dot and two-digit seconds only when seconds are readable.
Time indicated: 6.55.36
